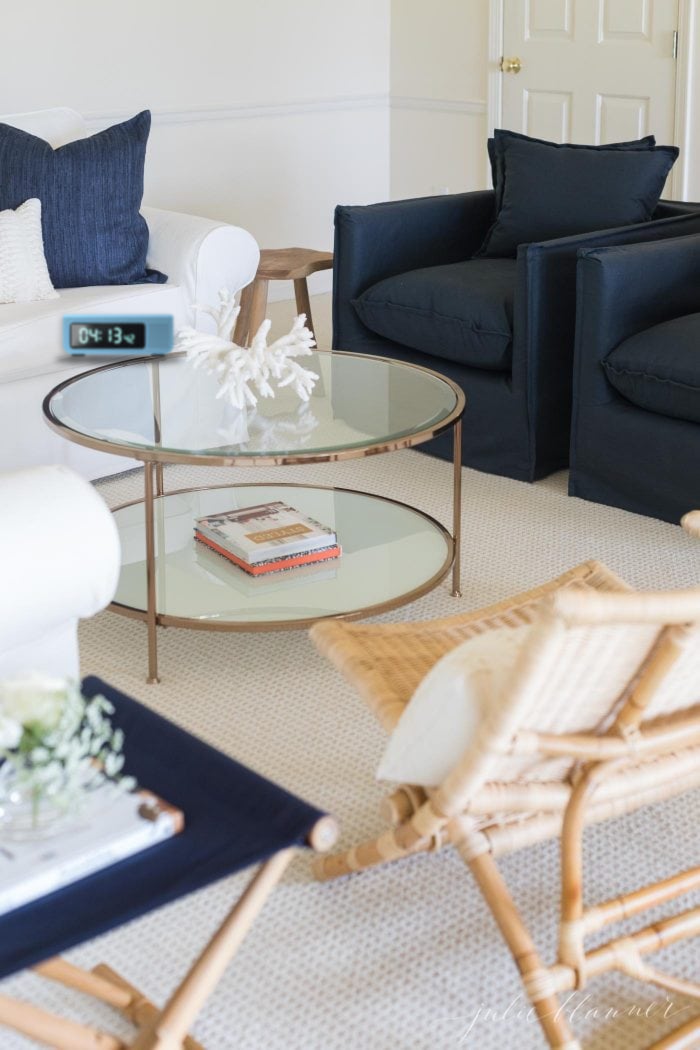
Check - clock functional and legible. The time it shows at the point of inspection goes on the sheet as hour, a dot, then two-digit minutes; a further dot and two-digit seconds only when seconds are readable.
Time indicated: 4.13
